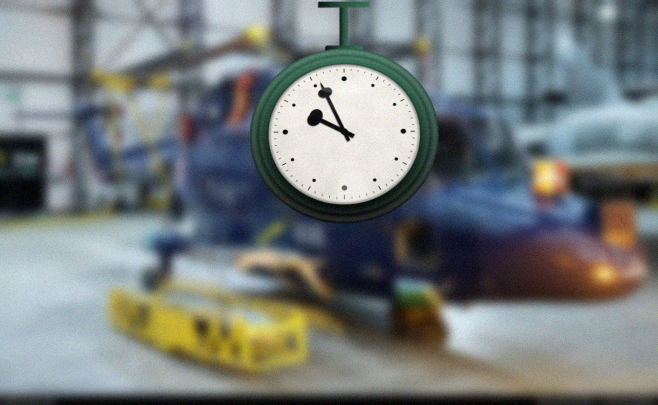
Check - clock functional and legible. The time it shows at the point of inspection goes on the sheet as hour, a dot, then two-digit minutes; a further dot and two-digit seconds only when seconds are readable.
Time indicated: 9.56
